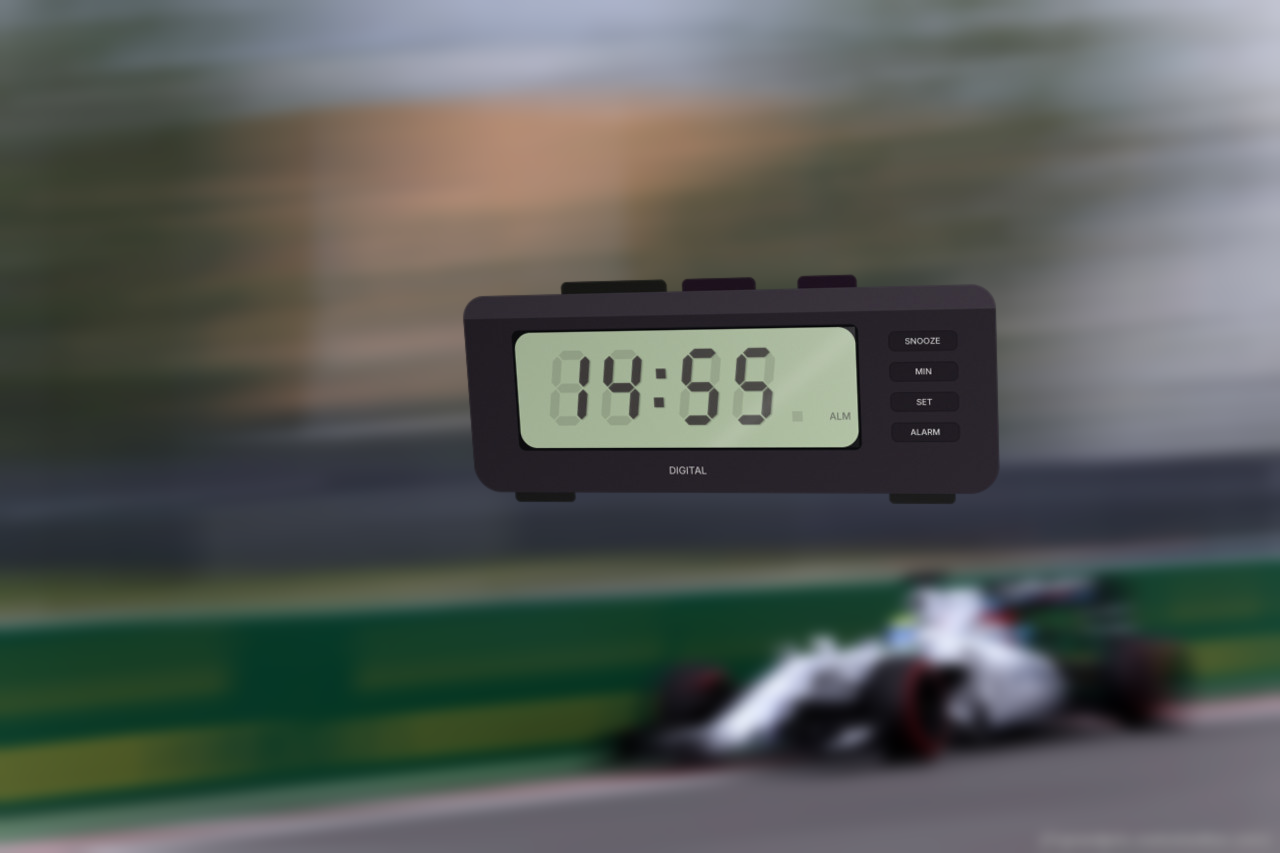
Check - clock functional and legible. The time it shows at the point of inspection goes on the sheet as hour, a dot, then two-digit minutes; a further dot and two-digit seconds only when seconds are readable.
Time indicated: 14.55
